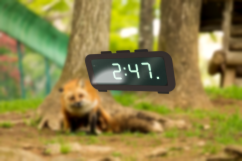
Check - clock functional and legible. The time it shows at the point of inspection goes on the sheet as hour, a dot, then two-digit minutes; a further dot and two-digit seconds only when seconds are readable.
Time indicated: 2.47
